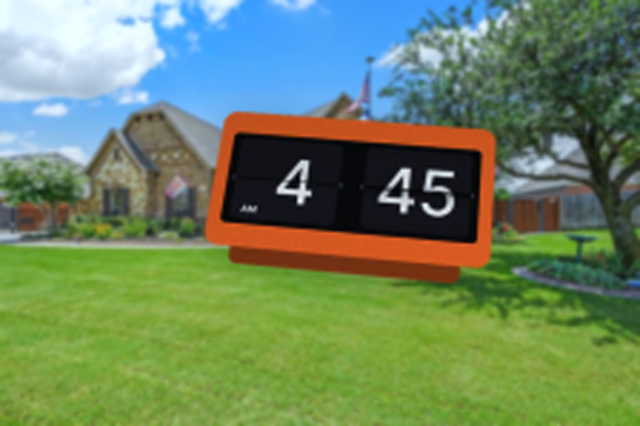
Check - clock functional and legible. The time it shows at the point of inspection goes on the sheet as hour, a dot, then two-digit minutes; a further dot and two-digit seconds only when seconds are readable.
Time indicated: 4.45
